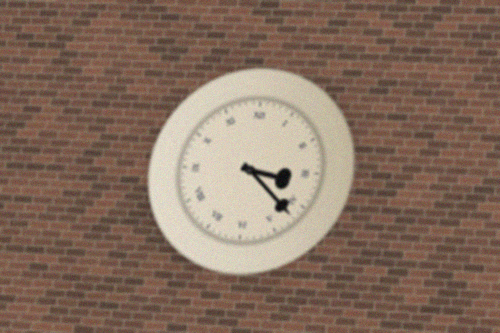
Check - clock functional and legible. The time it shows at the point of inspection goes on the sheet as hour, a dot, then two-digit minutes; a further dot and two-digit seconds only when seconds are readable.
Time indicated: 3.22
